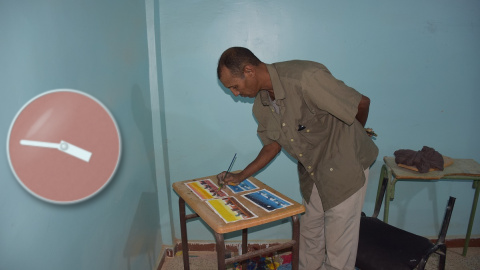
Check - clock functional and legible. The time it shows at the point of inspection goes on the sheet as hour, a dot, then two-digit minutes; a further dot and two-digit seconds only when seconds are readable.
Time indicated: 3.46
